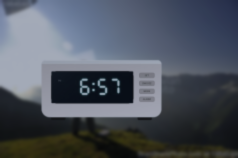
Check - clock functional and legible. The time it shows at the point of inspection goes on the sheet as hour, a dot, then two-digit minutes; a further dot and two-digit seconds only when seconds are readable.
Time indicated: 6.57
